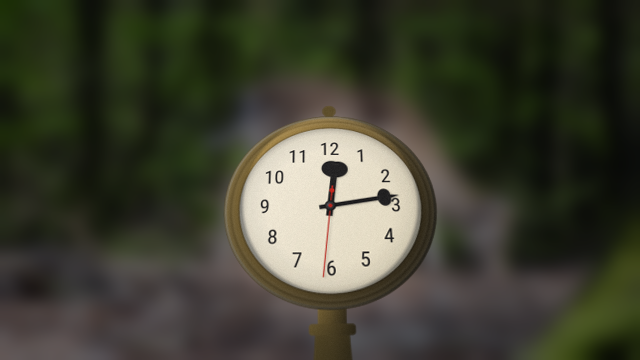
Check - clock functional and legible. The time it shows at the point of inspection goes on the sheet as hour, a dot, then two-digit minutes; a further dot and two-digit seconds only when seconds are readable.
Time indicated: 12.13.31
